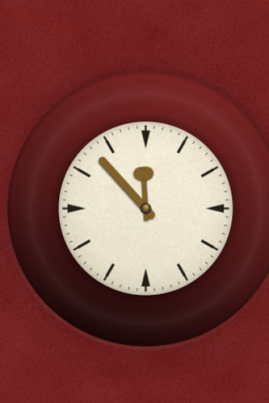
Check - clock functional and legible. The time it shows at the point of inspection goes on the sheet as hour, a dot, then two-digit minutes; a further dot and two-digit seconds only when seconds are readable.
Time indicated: 11.53
